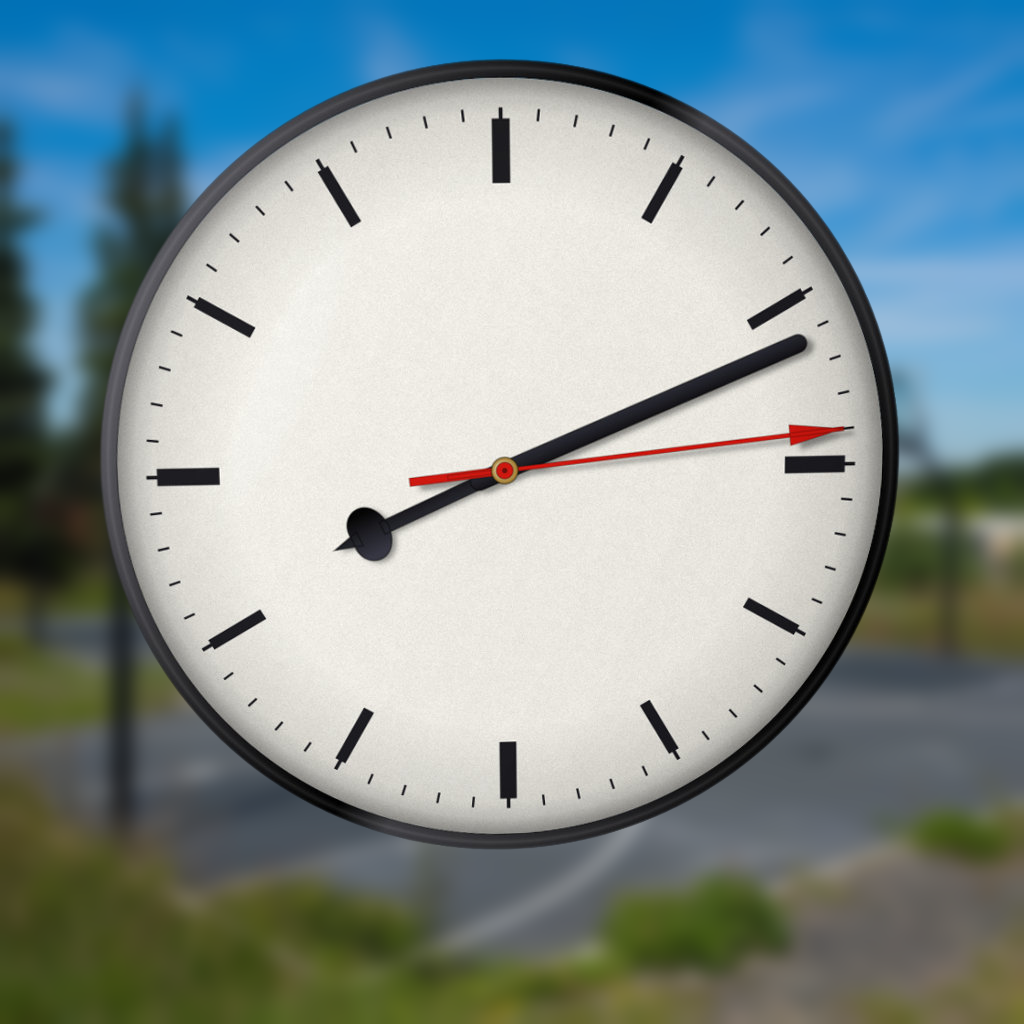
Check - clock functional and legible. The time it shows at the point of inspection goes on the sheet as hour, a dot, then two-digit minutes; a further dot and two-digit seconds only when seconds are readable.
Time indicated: 8.11.14
